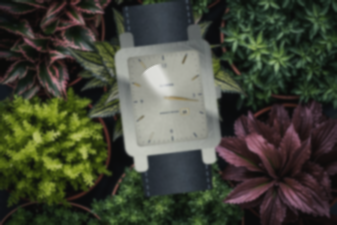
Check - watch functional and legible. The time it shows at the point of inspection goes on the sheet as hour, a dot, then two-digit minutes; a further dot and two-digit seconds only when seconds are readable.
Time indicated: 3.17
